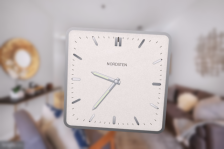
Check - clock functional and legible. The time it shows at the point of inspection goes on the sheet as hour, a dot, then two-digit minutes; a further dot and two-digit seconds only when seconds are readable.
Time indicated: 9.36
